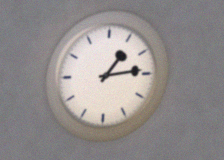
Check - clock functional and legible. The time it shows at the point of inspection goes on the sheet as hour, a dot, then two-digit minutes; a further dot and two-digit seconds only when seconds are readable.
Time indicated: 1.14
